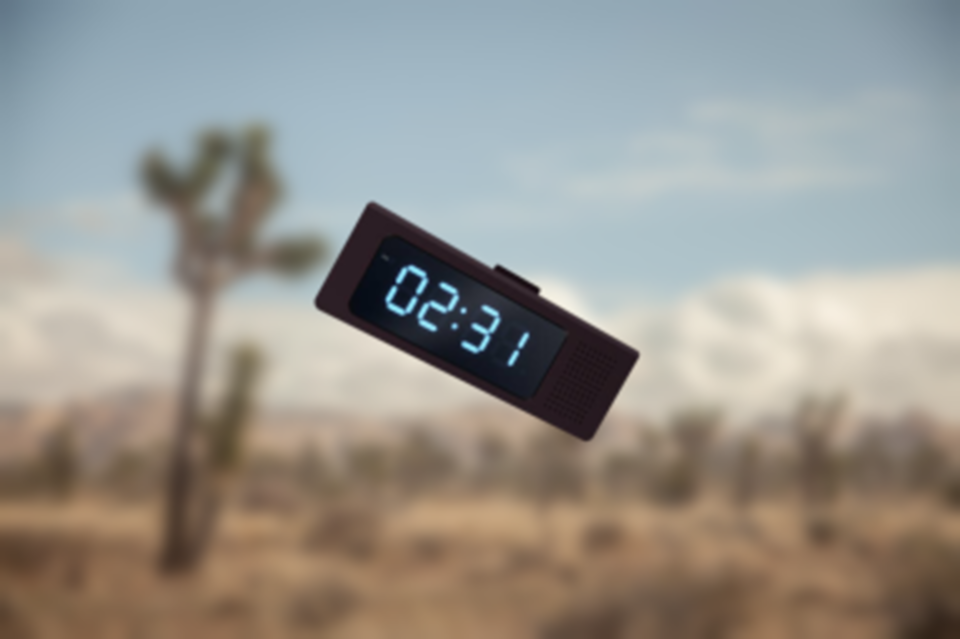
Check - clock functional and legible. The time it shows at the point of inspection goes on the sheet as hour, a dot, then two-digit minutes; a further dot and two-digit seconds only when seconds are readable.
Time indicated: 2.31
